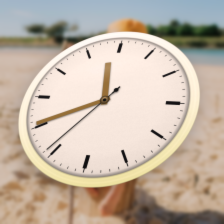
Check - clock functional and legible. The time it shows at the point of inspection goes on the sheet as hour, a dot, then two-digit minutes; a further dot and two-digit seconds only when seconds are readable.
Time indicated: 11.40.36
